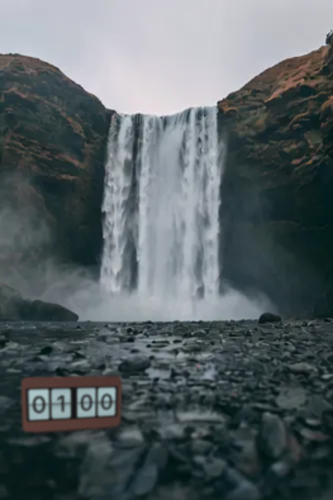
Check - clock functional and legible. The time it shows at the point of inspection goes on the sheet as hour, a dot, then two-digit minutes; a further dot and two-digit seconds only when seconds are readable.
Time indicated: 1.00
